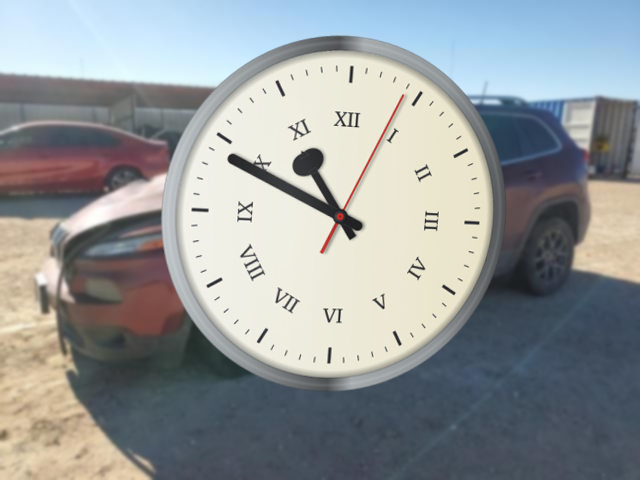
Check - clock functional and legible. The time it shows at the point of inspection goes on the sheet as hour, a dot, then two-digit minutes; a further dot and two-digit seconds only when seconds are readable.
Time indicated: 10.49.04
